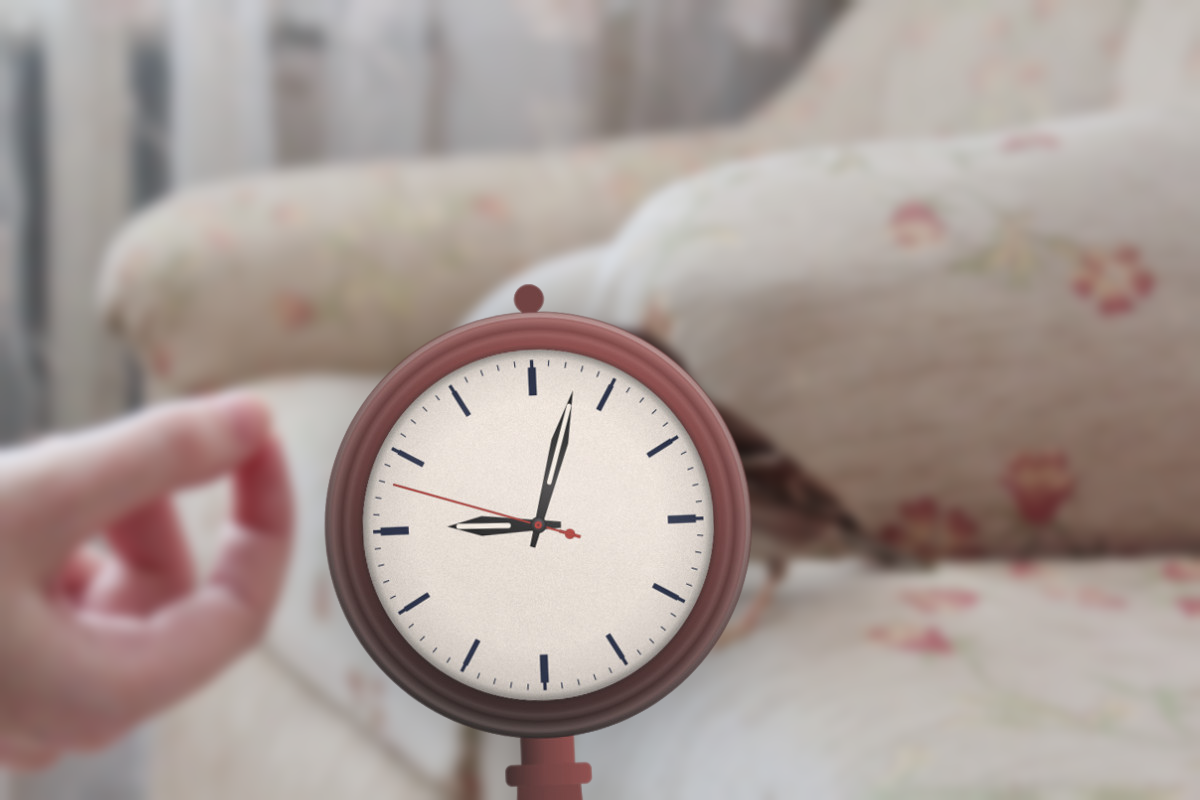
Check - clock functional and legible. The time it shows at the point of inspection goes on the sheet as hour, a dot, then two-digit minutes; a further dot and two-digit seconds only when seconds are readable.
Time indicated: 9.02.48
